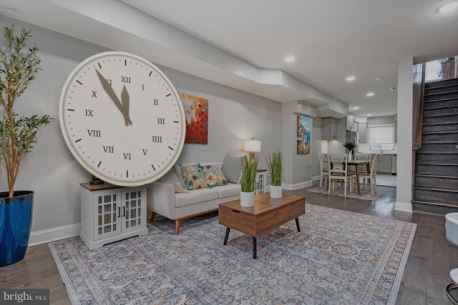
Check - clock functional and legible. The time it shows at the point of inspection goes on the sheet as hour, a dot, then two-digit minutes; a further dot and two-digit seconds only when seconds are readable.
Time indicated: 11.54
